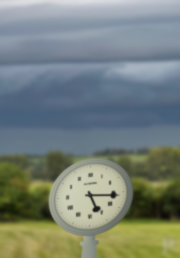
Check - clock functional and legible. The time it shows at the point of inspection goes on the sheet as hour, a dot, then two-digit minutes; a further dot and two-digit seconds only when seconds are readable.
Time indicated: 5.16
